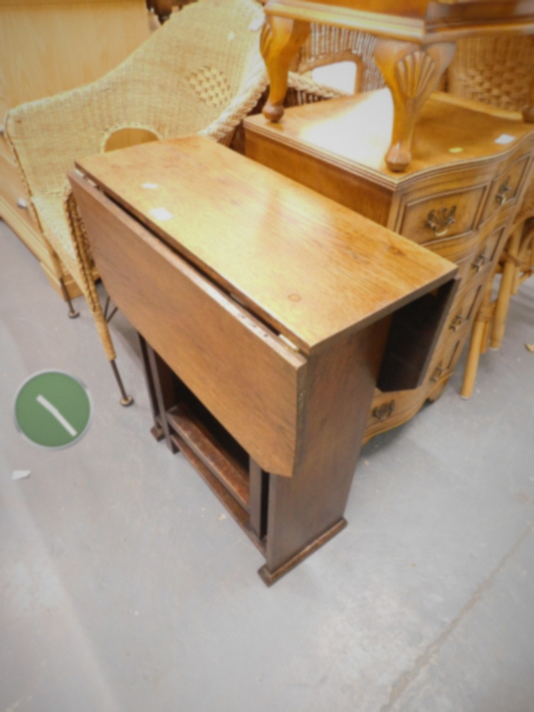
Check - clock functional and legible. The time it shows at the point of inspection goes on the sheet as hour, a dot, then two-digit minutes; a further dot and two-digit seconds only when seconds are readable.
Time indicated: 10.23
